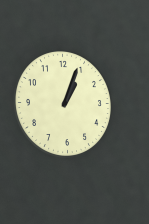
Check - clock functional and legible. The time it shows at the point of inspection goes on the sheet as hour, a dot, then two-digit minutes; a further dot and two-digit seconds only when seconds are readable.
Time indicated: 1.04
